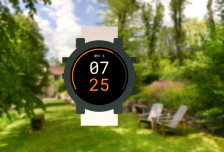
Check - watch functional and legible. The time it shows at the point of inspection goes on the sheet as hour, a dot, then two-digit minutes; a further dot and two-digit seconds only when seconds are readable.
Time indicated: 7.25
